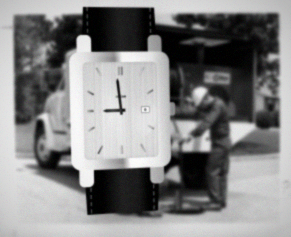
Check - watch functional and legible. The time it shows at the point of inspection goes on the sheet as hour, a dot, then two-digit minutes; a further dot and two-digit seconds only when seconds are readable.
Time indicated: 8.59
